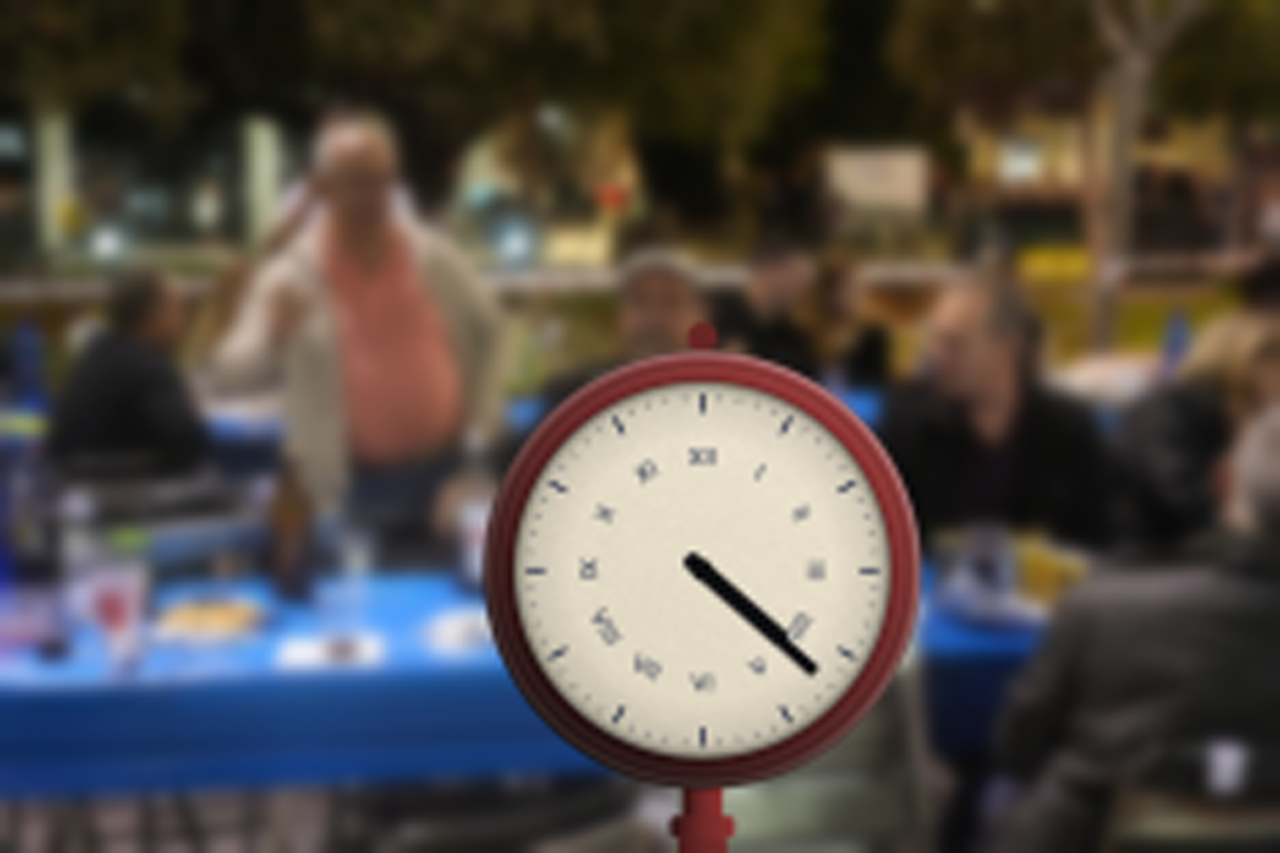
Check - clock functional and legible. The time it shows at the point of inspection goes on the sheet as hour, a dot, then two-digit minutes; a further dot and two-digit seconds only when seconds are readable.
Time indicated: 4.22
